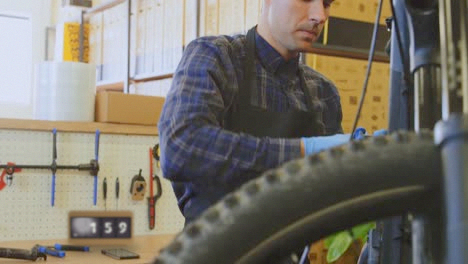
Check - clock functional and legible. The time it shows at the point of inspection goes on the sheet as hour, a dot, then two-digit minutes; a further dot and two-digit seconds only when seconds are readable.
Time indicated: 1.59
